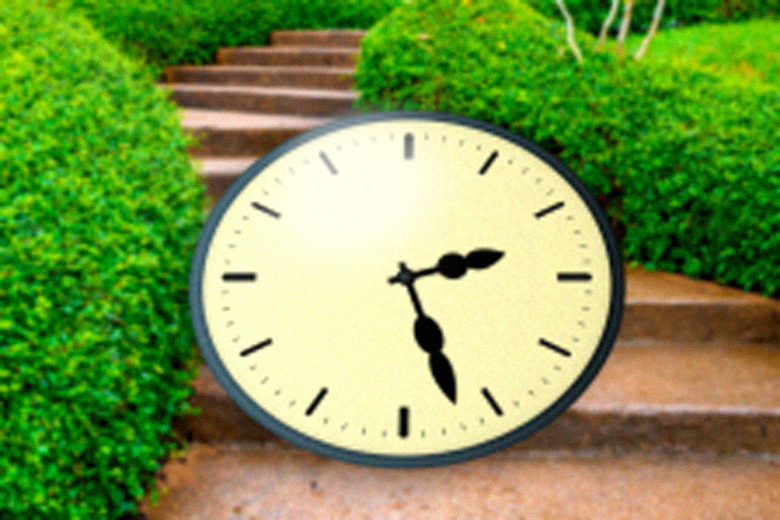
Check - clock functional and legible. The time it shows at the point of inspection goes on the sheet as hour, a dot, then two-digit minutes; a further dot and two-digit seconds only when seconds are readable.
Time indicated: 2.27
